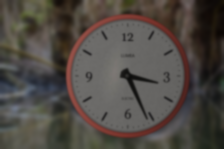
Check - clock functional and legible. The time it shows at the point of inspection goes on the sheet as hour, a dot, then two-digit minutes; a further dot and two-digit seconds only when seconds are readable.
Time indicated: 3.26
